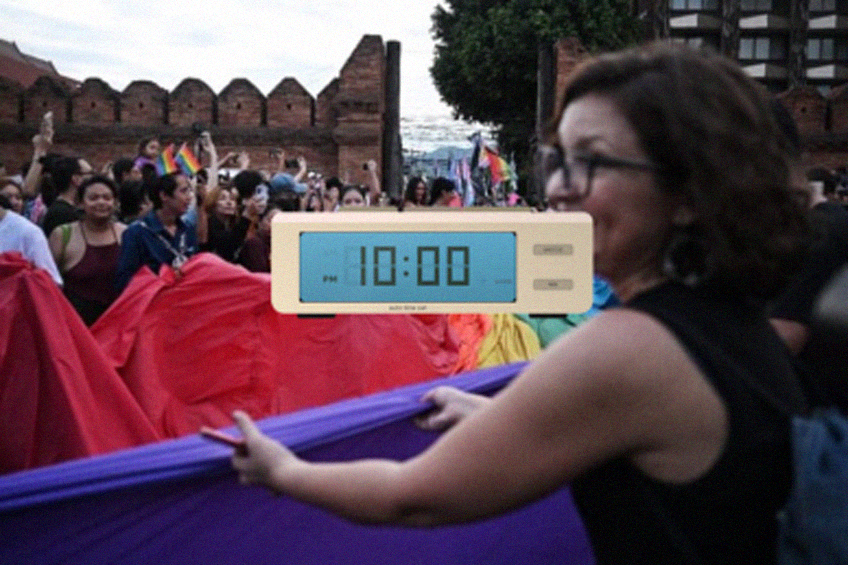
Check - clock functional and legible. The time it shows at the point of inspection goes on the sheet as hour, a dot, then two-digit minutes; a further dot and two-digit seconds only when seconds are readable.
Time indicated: 10.00
